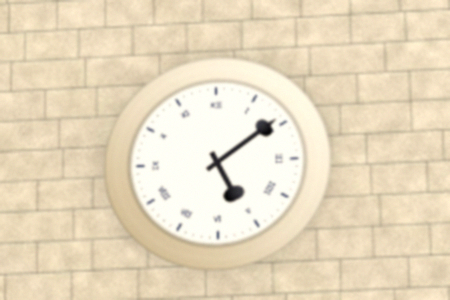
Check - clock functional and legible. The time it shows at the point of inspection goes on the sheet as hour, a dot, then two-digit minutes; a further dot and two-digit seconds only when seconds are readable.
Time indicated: 5.09
